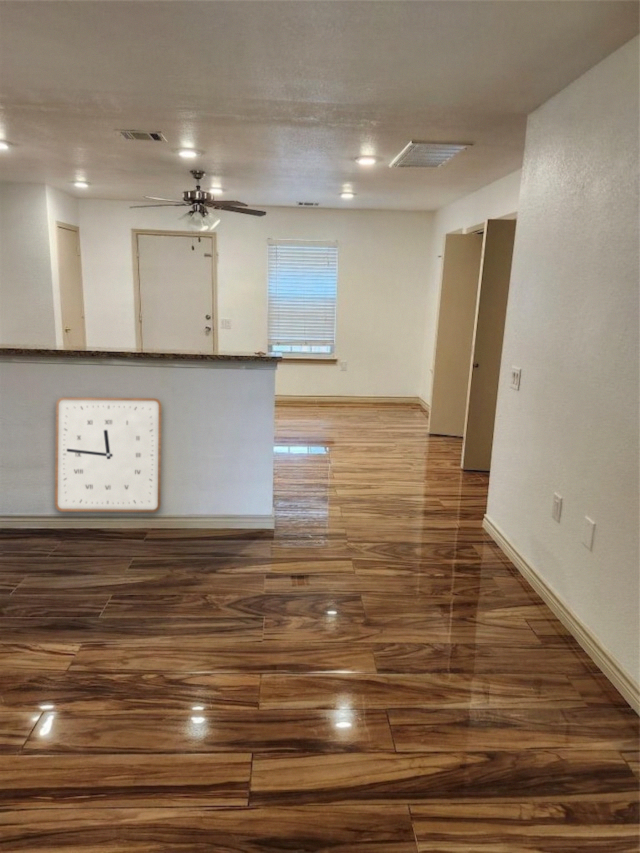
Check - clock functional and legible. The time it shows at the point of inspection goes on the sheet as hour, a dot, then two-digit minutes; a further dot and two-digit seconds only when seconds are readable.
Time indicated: 11.46
